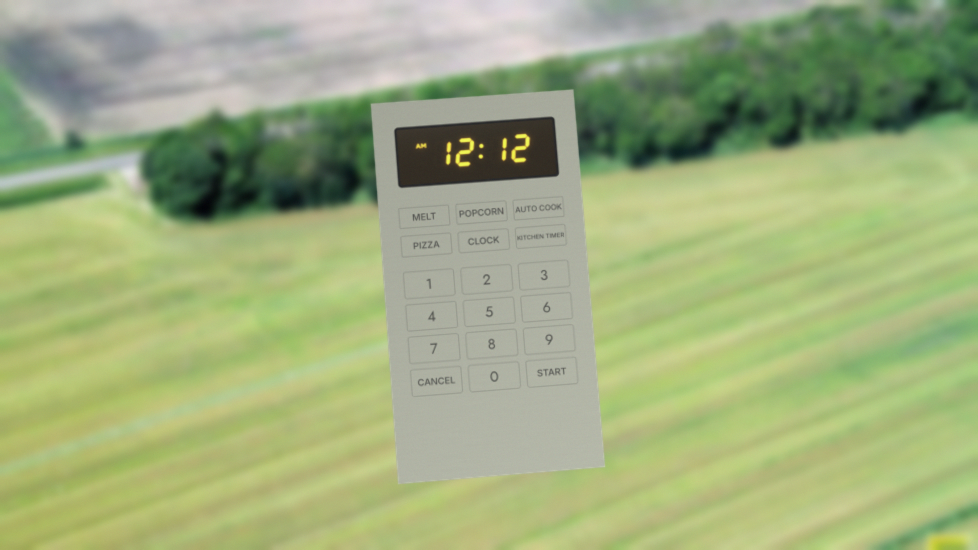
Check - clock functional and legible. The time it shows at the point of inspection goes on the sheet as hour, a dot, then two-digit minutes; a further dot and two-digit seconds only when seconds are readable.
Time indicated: 12.12
